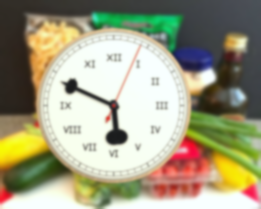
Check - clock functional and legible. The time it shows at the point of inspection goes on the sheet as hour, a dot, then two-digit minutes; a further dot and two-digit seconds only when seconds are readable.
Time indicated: 5.49.04
